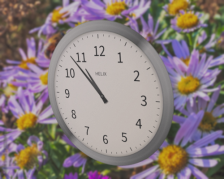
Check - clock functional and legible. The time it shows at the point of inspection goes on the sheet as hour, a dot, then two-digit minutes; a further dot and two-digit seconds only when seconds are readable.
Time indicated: 10.53
